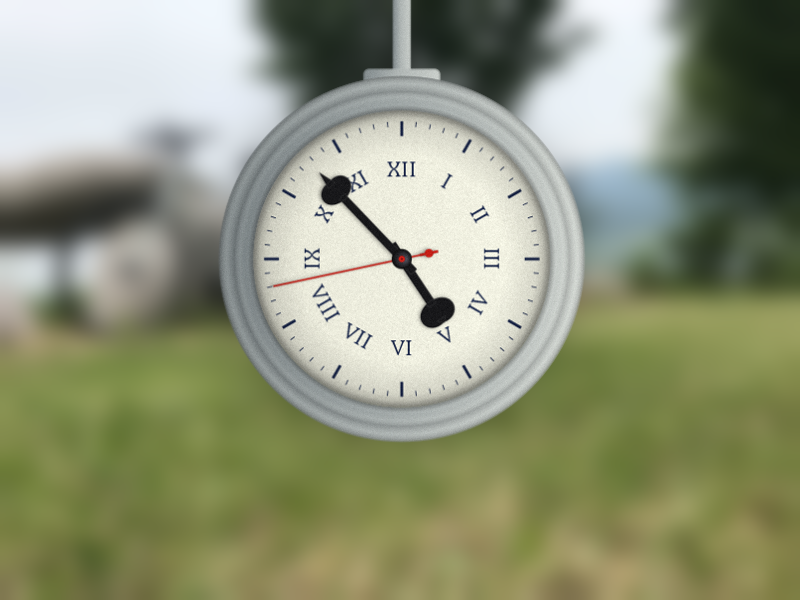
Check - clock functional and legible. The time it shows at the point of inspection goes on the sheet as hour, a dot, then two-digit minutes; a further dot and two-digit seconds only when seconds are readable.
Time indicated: 4.52.43
